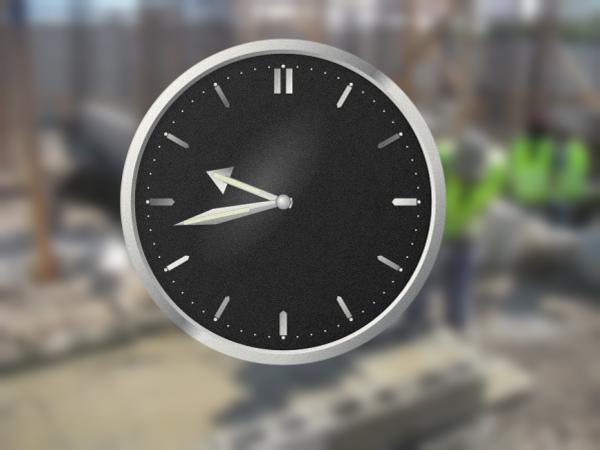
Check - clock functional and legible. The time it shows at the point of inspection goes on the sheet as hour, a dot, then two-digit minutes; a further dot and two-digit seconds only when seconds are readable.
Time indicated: 9.43
